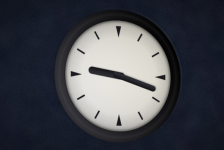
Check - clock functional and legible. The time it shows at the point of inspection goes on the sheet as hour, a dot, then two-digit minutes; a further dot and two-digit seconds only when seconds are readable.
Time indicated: 9.18
